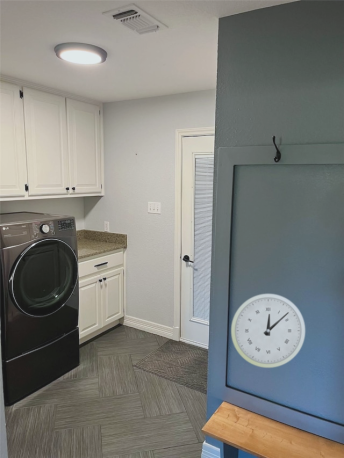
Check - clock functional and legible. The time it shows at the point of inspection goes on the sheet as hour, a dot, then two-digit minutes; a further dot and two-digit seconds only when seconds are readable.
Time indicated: 12.08
